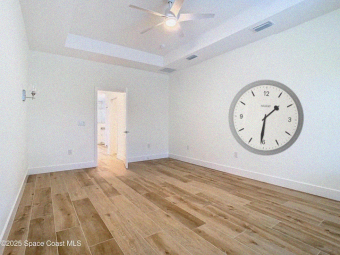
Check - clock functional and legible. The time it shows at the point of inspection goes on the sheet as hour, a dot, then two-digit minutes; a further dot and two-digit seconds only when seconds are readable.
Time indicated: 1.31
